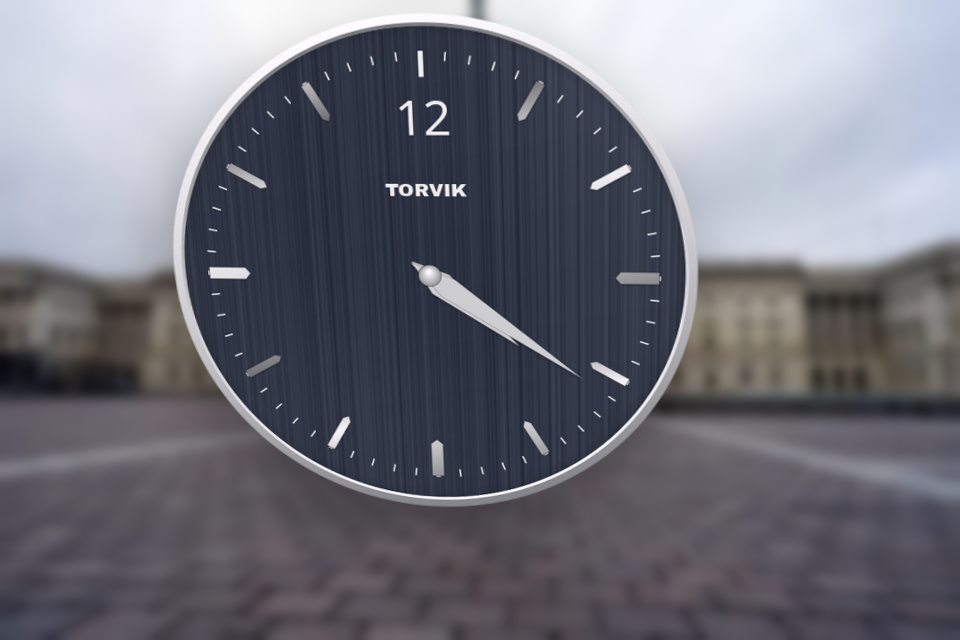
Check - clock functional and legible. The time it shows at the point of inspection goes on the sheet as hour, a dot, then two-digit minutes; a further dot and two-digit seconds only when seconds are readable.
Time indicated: 4.21
